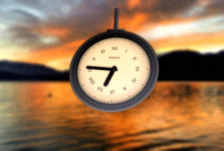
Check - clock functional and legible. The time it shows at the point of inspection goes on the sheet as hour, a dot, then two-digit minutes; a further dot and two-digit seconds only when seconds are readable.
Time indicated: 6.46
